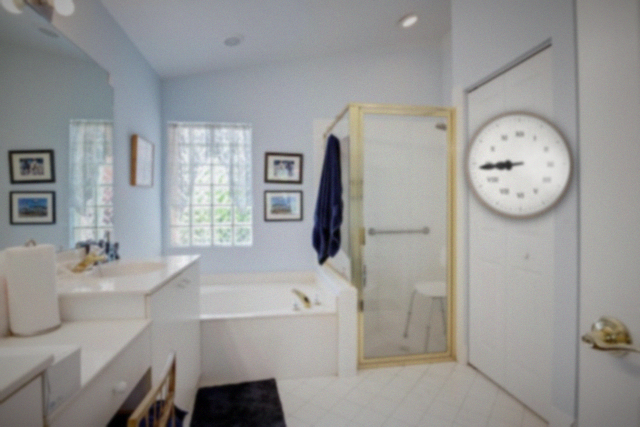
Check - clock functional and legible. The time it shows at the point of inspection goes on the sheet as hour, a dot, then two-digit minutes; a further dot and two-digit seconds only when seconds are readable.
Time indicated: 8.44
